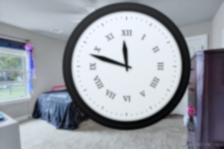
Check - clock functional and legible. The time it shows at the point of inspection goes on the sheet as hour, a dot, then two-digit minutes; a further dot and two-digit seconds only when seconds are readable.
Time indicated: 11.48
